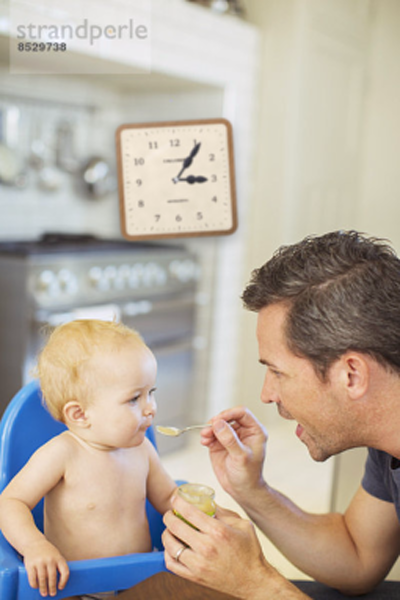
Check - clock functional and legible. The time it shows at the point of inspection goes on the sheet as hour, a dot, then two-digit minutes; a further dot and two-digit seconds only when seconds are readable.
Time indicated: 3.06
